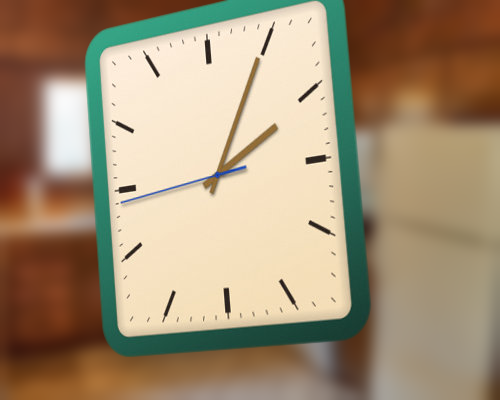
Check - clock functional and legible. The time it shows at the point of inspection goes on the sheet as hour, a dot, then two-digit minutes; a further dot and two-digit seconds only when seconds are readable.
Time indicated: 2.04.44
